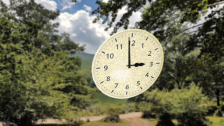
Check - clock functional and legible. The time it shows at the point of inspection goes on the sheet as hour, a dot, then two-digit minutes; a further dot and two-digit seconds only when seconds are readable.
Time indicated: 2.59
